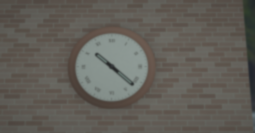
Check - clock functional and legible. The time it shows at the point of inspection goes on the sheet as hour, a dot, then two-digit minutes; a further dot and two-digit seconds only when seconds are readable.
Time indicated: 10.22
